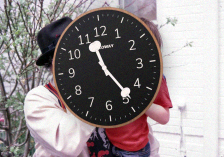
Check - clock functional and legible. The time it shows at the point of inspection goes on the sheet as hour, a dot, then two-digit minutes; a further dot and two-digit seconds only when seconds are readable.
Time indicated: 11.24
